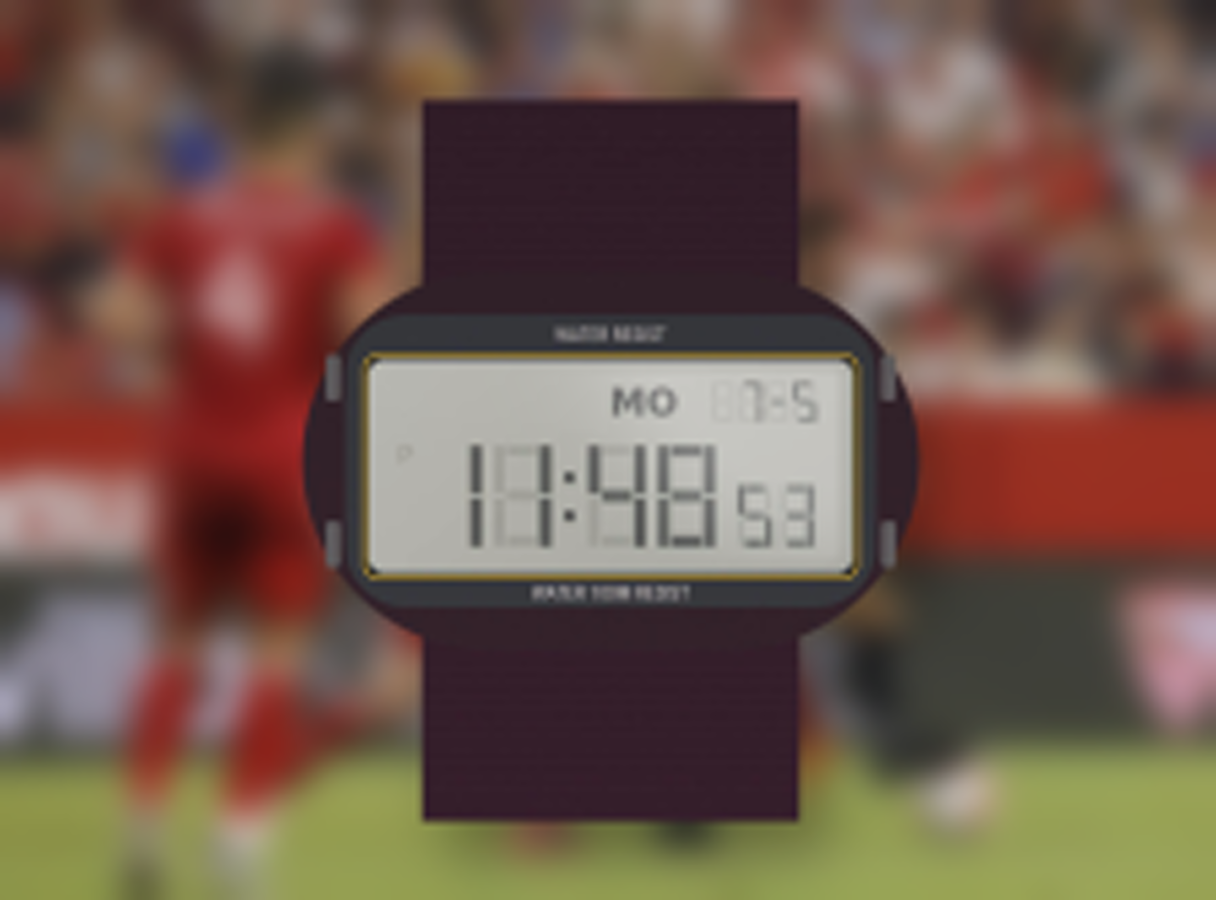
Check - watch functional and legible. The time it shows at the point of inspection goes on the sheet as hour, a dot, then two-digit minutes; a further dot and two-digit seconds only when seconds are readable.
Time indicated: 11.48.53
